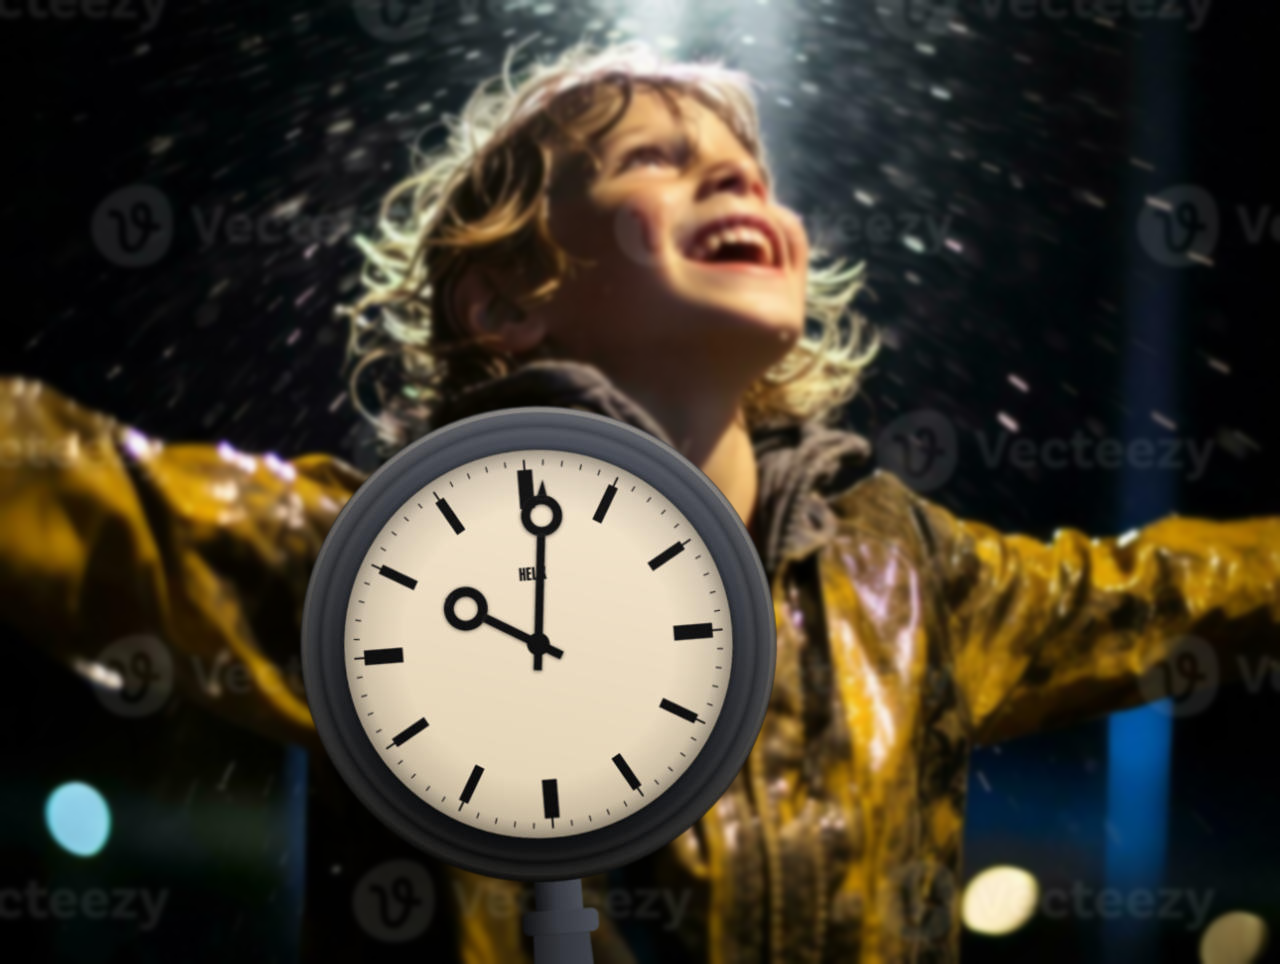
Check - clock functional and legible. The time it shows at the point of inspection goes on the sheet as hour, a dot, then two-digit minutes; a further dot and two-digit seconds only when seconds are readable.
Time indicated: 10.01
